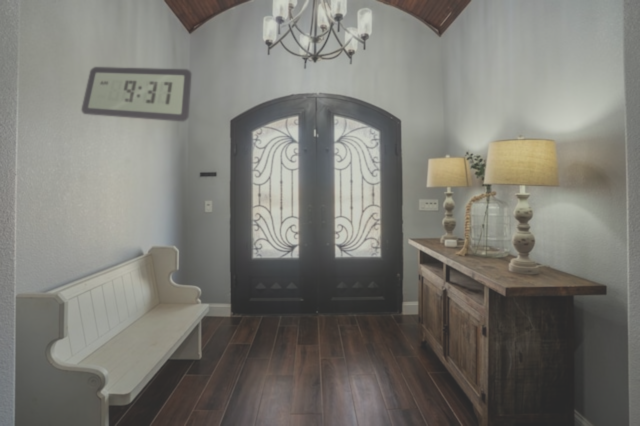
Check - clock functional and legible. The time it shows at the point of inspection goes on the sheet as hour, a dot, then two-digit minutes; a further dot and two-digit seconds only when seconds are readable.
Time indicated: 9.37
